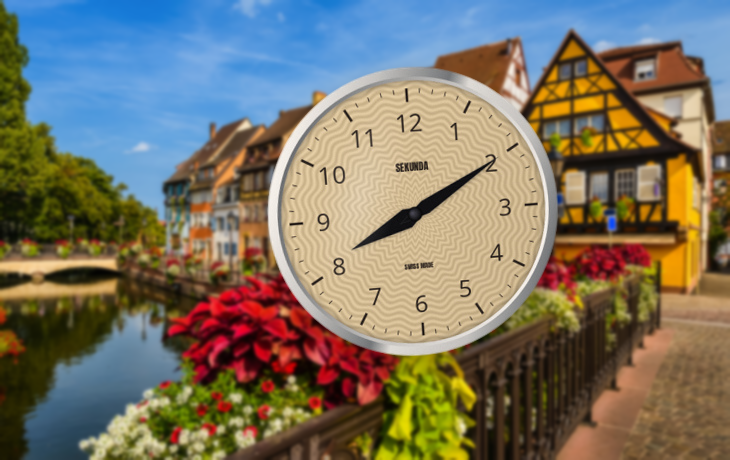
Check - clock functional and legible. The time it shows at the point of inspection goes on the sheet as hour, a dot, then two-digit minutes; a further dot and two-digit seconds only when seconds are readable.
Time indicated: 8.10
